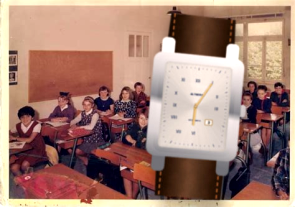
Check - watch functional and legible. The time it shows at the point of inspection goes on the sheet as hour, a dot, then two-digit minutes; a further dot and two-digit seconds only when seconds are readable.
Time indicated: 6.05
